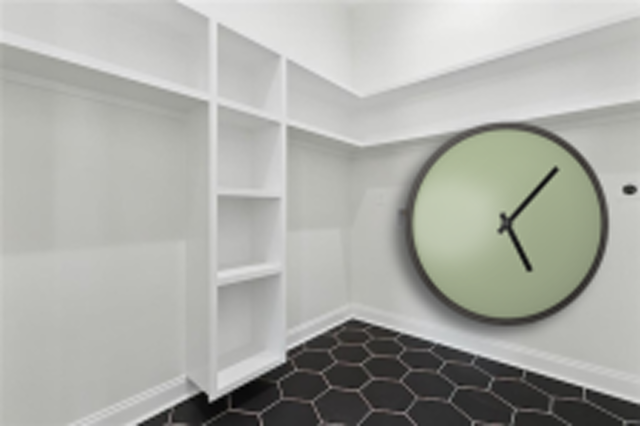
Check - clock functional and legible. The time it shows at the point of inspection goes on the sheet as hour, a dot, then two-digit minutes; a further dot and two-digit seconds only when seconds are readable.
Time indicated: 5.07
